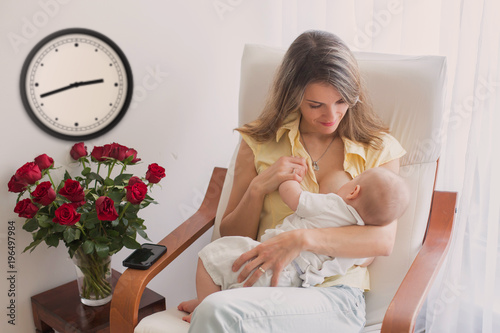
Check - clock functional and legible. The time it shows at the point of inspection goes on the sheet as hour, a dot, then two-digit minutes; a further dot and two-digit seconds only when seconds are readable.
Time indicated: 2.42
